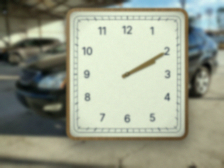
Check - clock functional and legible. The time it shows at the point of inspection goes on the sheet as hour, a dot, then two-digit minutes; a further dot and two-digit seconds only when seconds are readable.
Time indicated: 2.10
